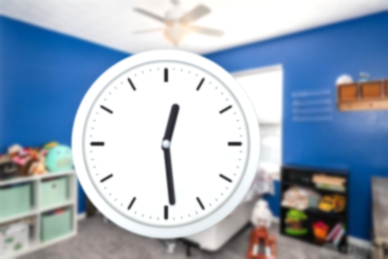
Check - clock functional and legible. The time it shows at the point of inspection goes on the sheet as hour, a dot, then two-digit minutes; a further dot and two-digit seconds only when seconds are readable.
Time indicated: 12.29
